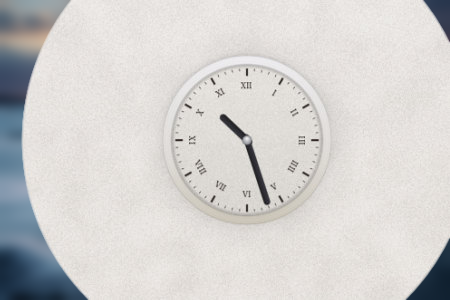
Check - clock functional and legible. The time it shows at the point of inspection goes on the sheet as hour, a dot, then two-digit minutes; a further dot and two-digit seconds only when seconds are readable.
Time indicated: 10.27
